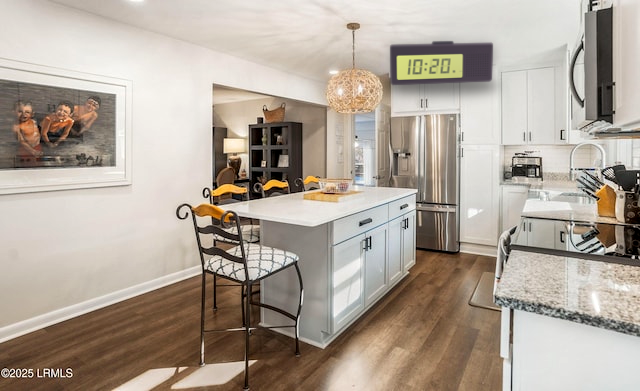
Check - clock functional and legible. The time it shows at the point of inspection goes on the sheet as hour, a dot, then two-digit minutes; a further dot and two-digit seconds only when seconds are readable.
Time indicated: 10.20
